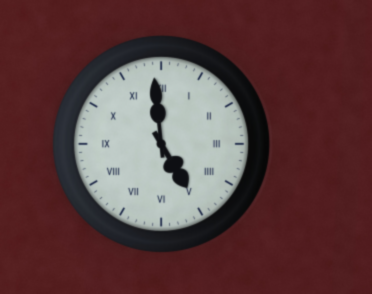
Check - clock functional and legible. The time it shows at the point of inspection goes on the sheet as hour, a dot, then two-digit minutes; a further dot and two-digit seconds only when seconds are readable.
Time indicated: 4.59
